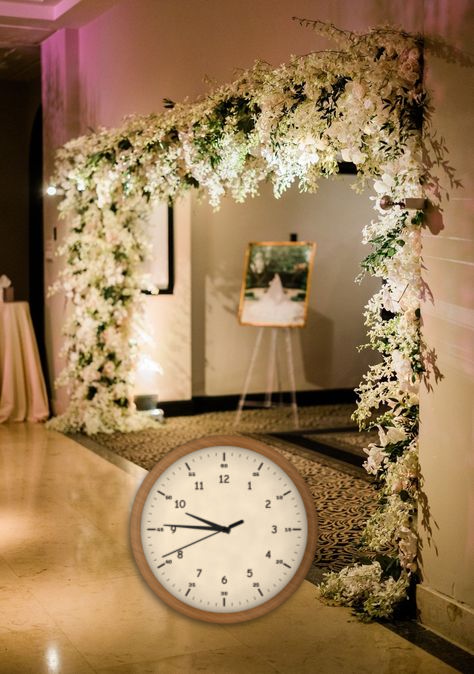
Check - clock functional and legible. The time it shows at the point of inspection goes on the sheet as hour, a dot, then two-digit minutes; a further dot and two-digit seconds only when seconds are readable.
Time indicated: 9.45.41
